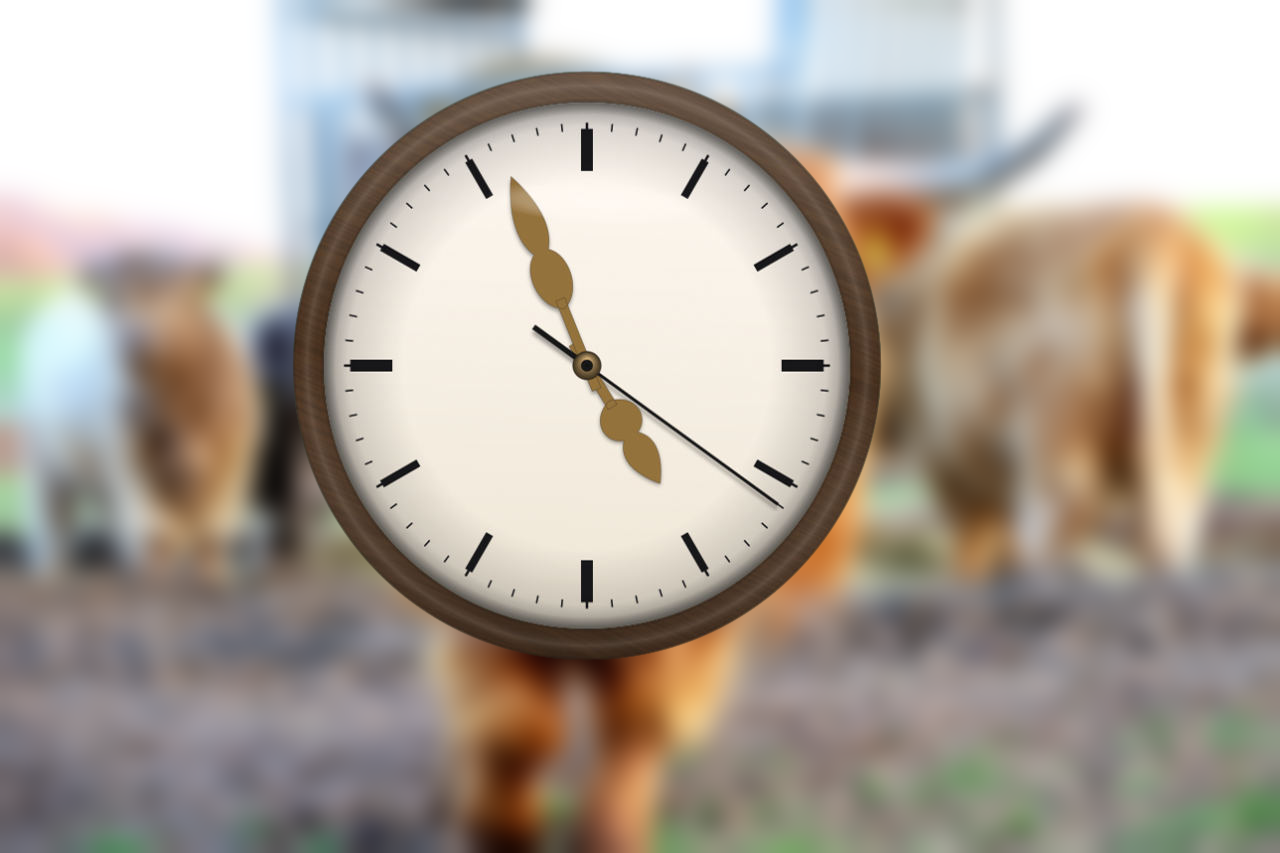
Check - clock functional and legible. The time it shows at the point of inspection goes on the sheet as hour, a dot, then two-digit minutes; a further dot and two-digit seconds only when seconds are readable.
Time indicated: 4.56.21
